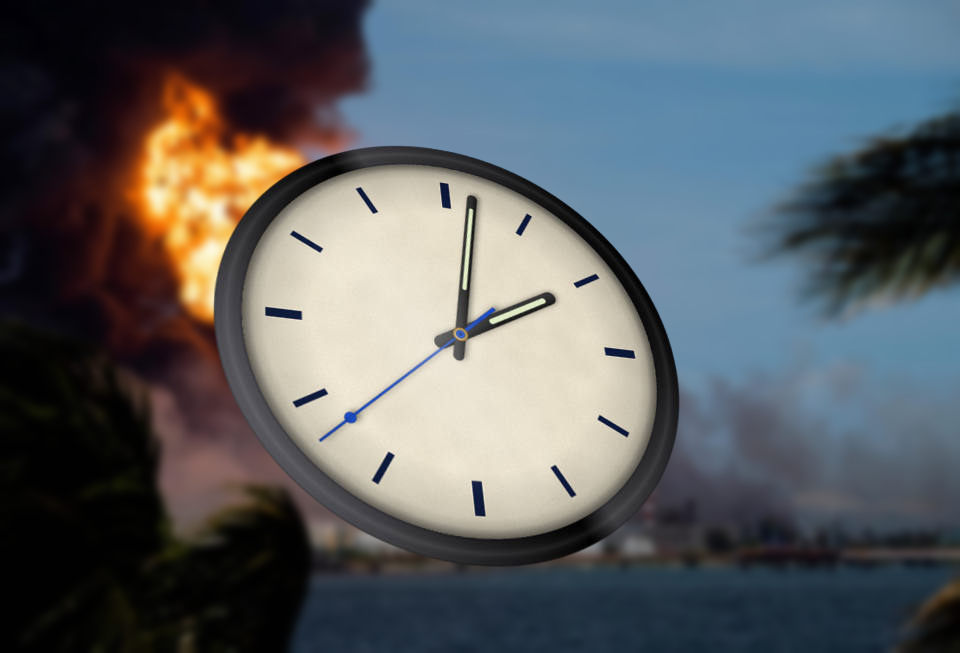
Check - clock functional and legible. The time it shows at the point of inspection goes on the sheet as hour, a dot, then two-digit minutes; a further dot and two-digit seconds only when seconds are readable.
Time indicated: 2.01.38
